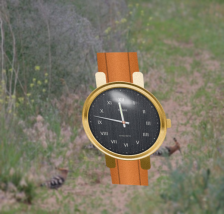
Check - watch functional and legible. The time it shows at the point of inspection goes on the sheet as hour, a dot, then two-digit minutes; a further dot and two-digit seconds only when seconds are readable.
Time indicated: 11.47
